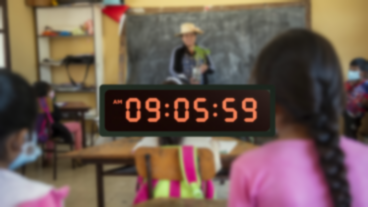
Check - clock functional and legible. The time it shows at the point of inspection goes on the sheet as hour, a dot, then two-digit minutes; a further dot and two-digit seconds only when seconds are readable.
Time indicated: 9.05.59
